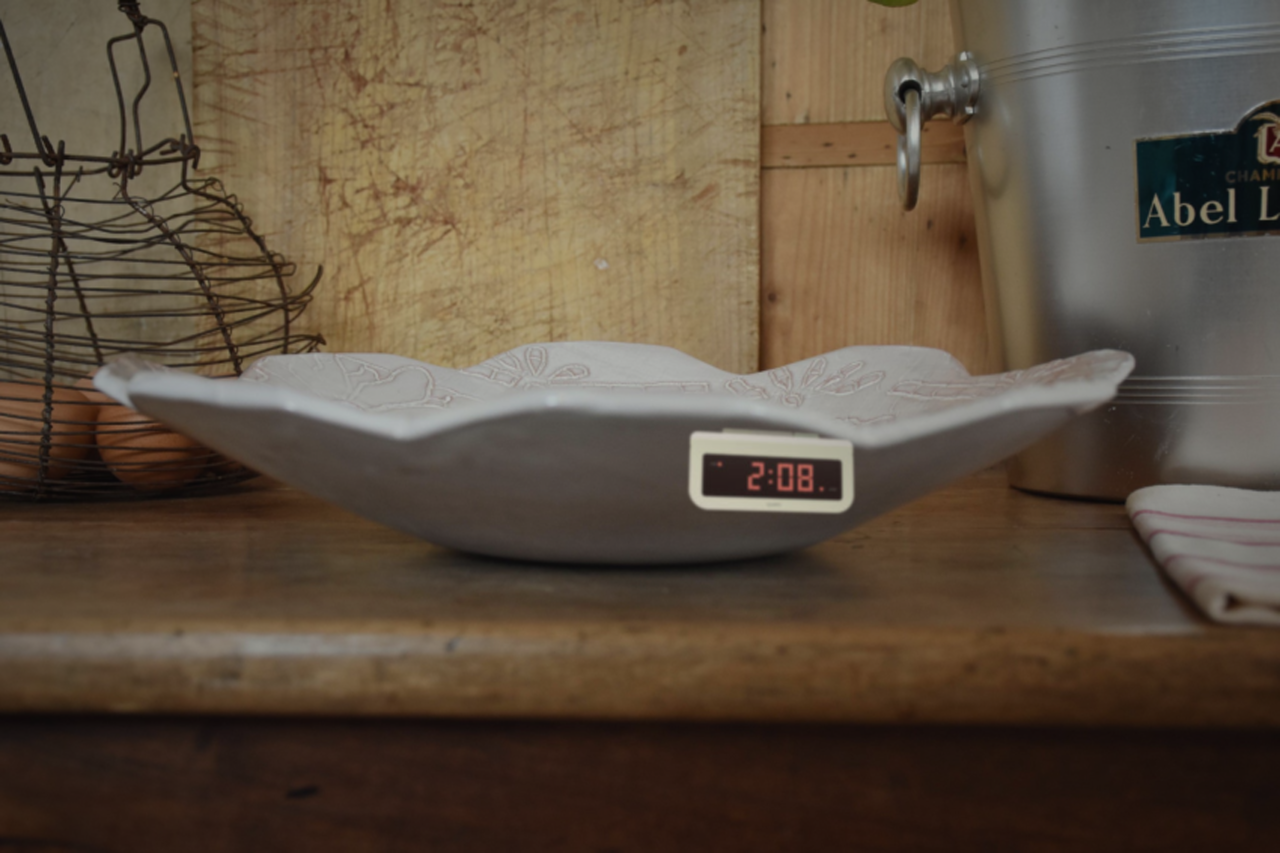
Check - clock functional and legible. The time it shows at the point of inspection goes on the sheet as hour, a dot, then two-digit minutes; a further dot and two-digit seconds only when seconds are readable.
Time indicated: 2.08
